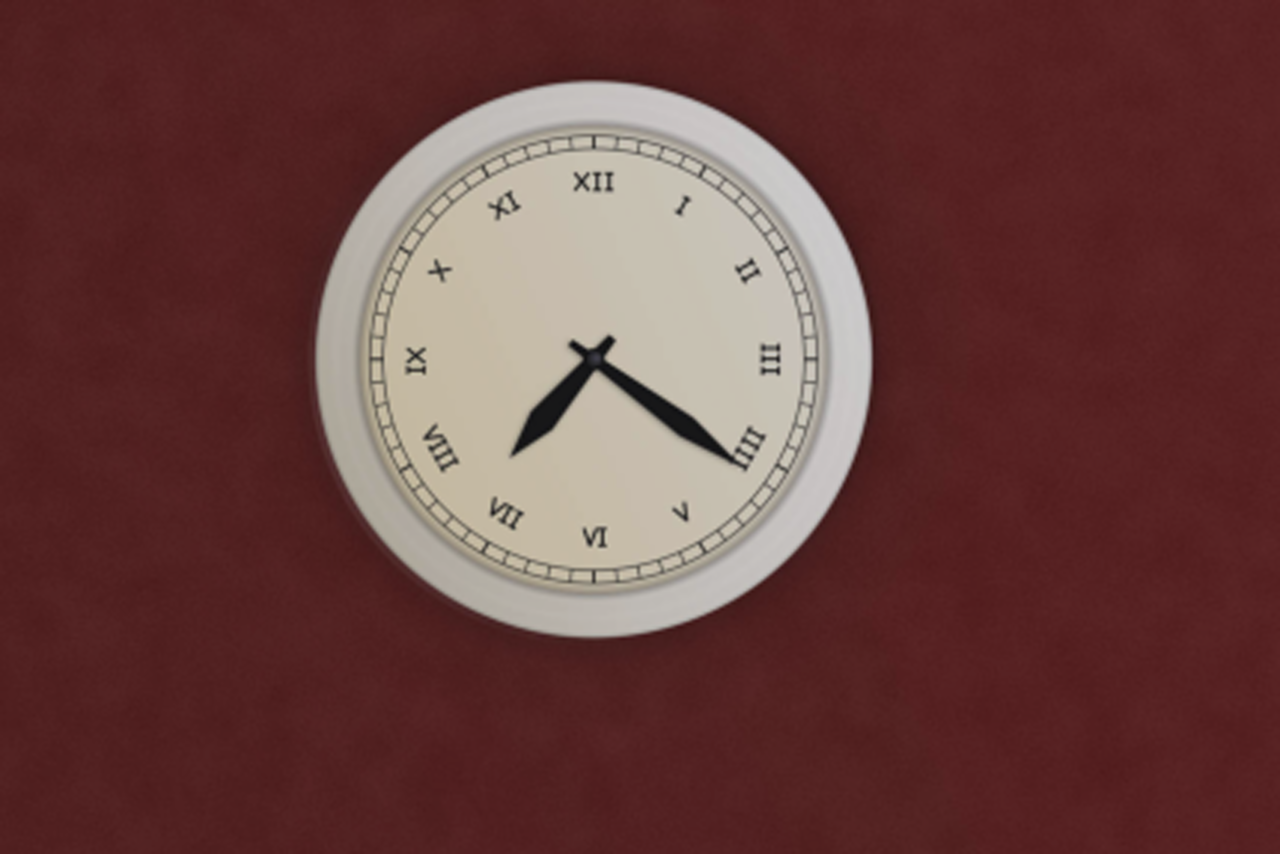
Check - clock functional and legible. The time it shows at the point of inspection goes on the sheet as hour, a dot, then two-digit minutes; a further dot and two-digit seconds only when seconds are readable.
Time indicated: 7.21
